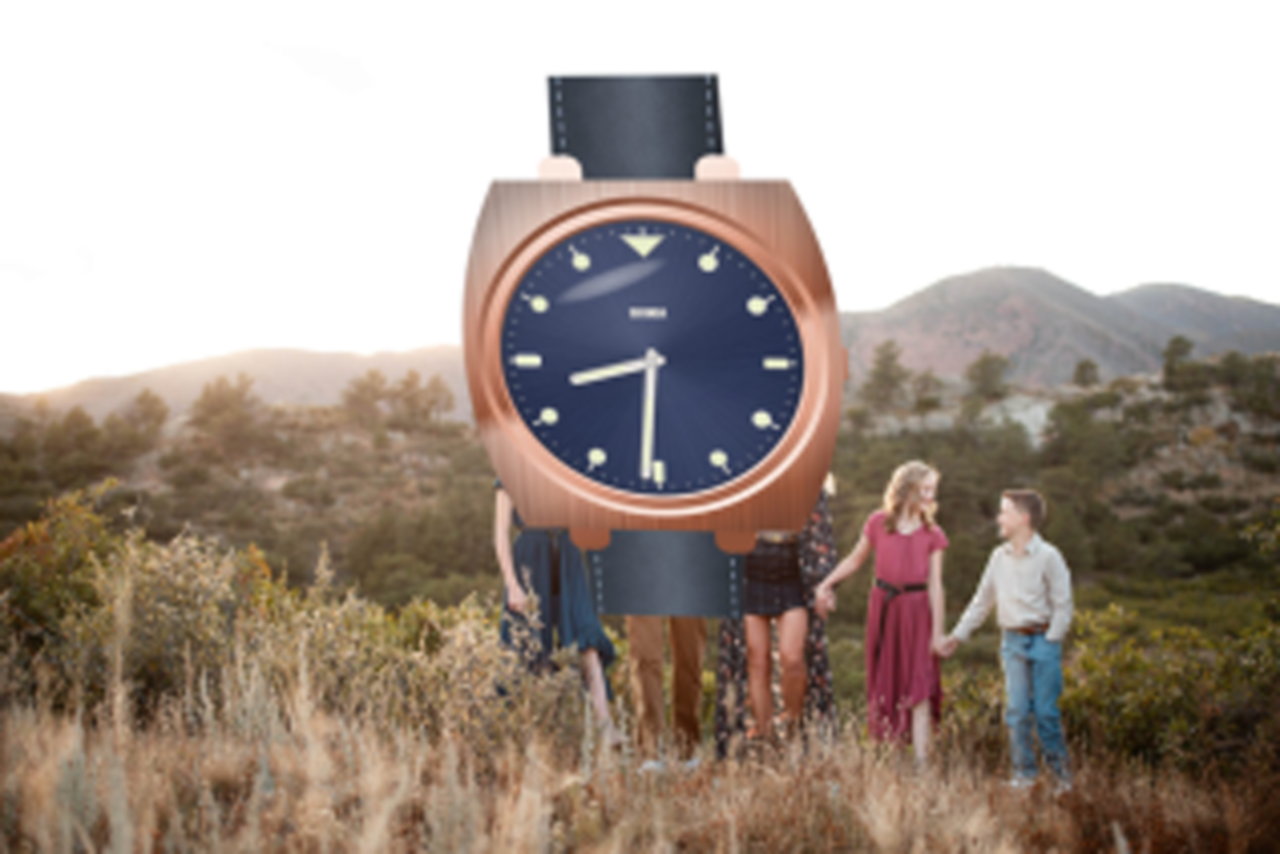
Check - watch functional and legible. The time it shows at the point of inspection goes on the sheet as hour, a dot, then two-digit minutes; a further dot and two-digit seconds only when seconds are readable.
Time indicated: 8.31
